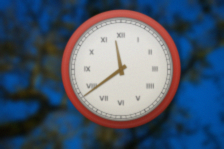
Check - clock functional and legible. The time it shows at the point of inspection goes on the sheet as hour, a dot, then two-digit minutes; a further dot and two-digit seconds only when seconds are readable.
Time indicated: 11.39
